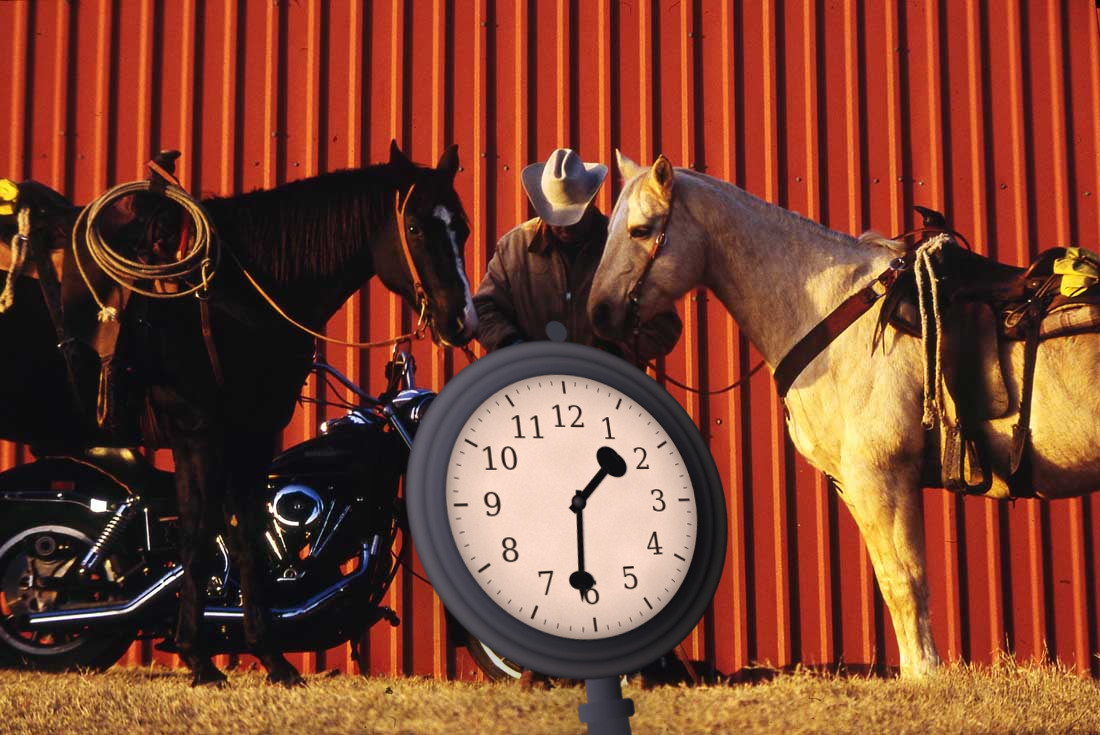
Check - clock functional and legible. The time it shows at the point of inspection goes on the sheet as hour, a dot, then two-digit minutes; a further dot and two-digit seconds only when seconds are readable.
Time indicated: 1.31
